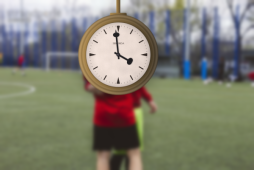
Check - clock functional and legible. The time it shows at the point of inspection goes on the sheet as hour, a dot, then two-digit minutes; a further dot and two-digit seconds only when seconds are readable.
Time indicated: 3.59
